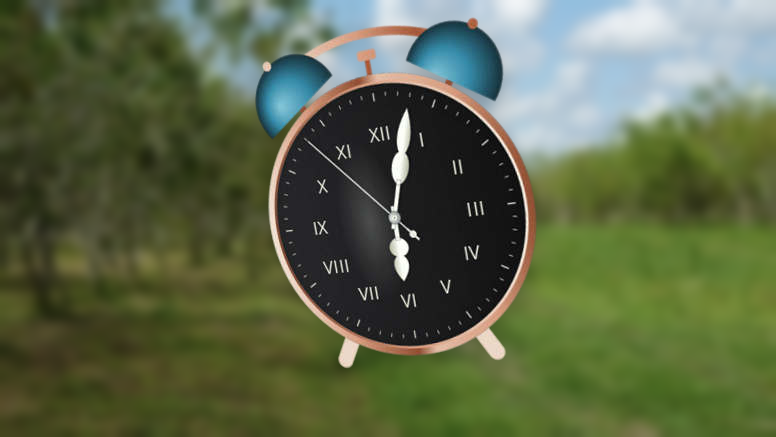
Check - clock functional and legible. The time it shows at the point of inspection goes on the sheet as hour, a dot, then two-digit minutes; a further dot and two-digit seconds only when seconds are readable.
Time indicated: 6.02.53
